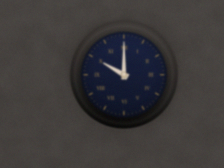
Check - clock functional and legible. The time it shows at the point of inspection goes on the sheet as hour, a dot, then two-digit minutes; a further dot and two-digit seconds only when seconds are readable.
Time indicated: 10.00
